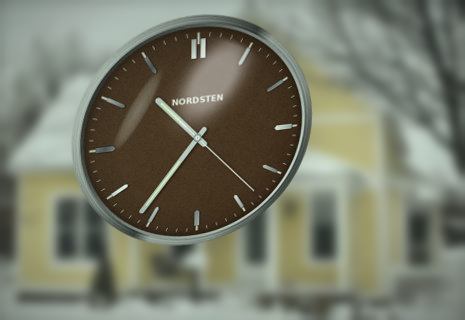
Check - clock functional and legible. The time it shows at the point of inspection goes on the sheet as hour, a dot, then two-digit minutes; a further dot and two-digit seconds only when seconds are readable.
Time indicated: 10.36.23
